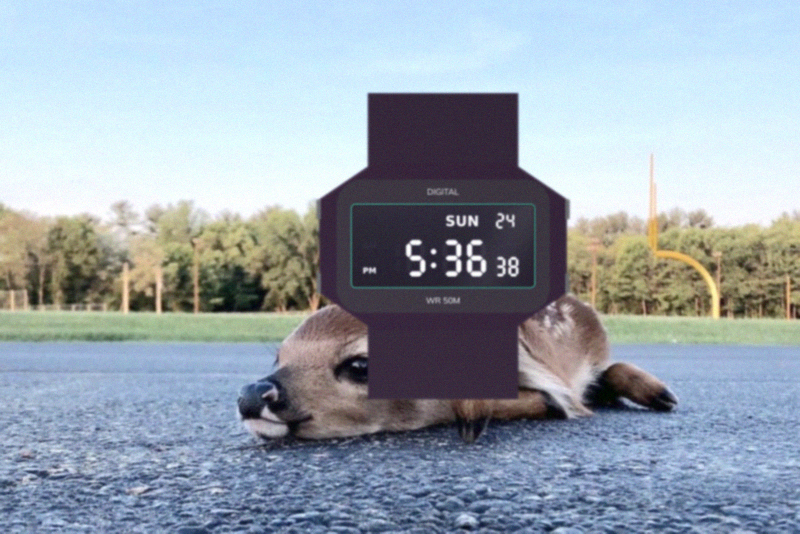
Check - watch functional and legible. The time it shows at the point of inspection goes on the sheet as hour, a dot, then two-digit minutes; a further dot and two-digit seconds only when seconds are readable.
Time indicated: 5.36.38
